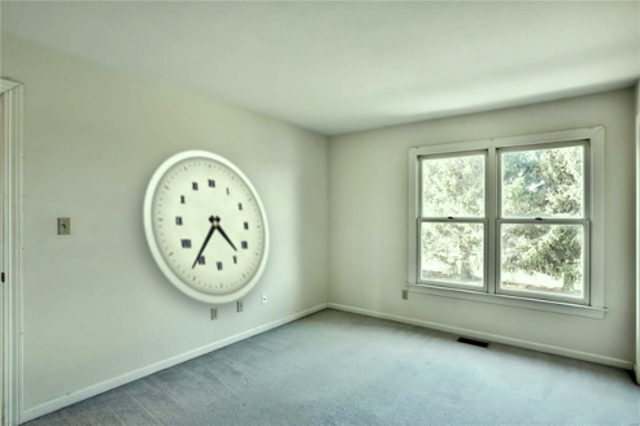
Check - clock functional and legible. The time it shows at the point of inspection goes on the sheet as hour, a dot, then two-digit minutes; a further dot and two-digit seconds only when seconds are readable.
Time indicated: 4.36
